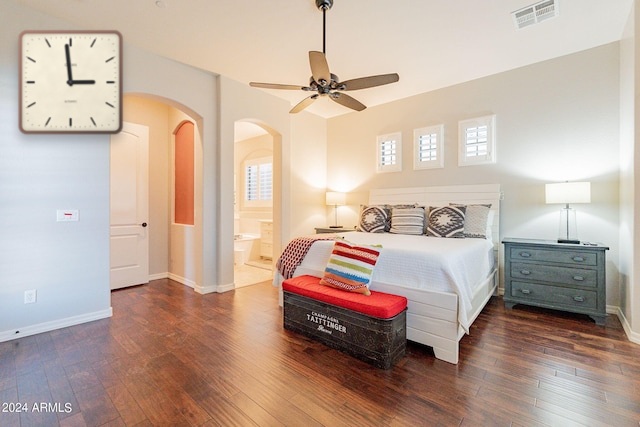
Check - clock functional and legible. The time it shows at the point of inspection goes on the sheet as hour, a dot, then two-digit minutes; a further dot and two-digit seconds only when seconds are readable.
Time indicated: 2.59
